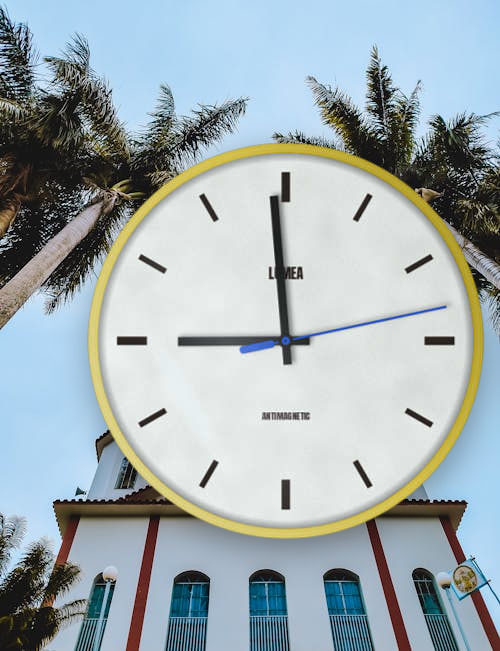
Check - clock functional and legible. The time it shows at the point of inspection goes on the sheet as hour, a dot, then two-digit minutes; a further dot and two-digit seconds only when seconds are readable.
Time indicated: 8.59.13
